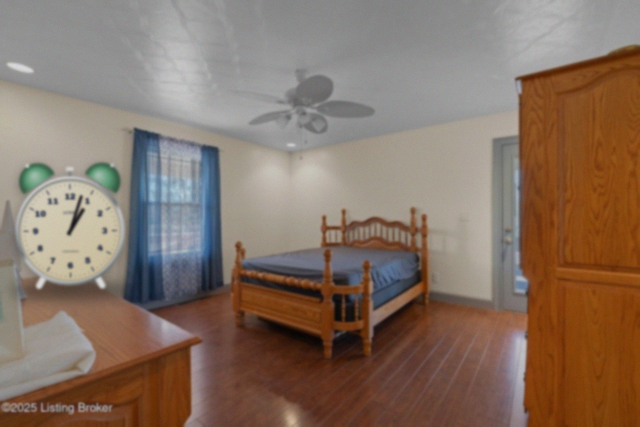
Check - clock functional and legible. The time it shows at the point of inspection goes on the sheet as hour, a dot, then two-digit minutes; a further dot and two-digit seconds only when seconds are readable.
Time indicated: 1.03
